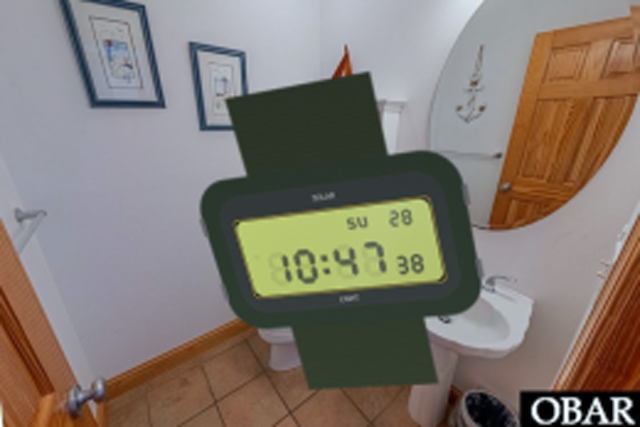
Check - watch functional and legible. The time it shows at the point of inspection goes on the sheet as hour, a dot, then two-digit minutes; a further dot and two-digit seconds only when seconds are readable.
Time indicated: 10.47.38
